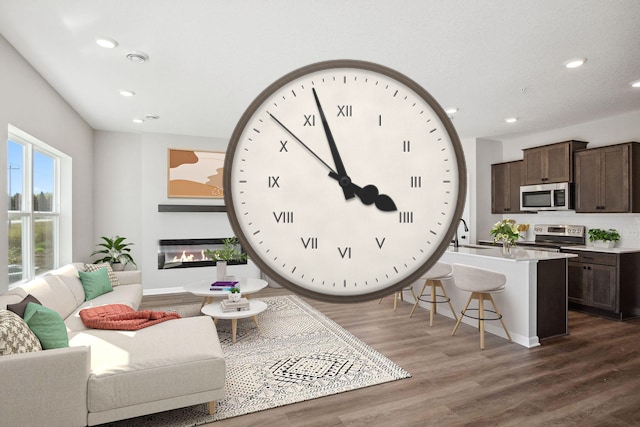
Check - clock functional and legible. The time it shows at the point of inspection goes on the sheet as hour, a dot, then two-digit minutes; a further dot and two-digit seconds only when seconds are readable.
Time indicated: 3.56.52
